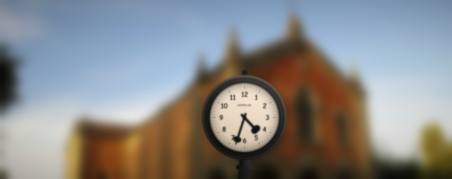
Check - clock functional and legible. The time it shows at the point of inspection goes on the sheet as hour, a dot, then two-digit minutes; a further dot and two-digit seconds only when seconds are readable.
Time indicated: 4.33
